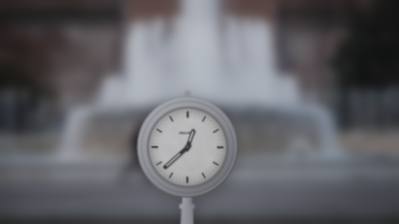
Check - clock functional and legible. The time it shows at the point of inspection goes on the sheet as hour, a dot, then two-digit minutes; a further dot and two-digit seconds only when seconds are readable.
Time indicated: 12.38
